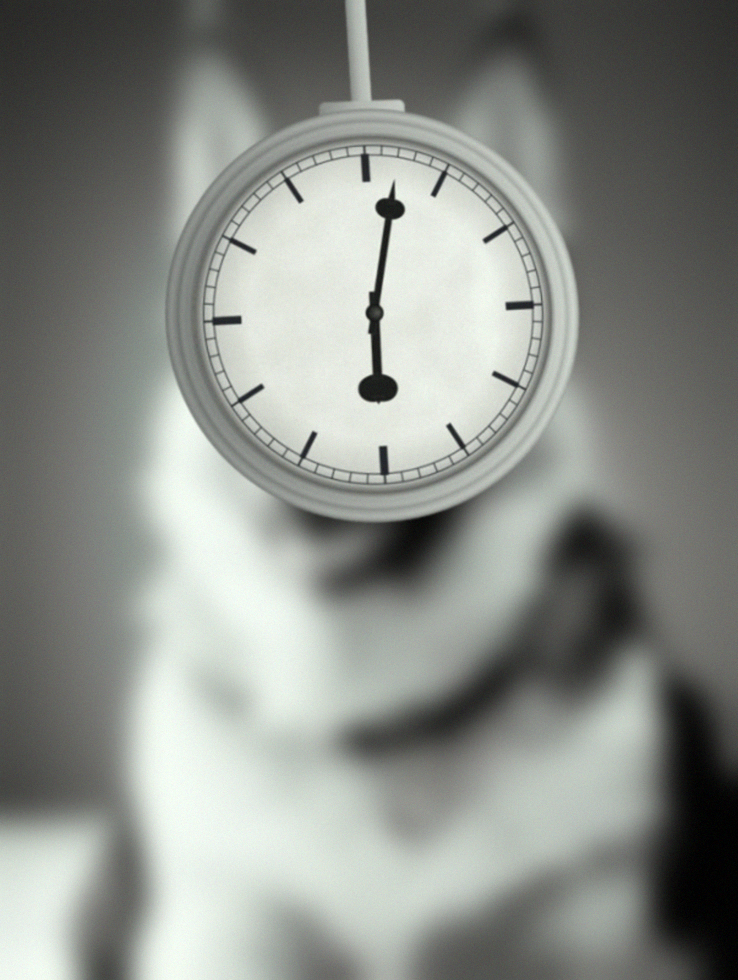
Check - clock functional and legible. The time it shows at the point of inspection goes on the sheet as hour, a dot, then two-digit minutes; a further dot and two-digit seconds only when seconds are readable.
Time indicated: 6.02
